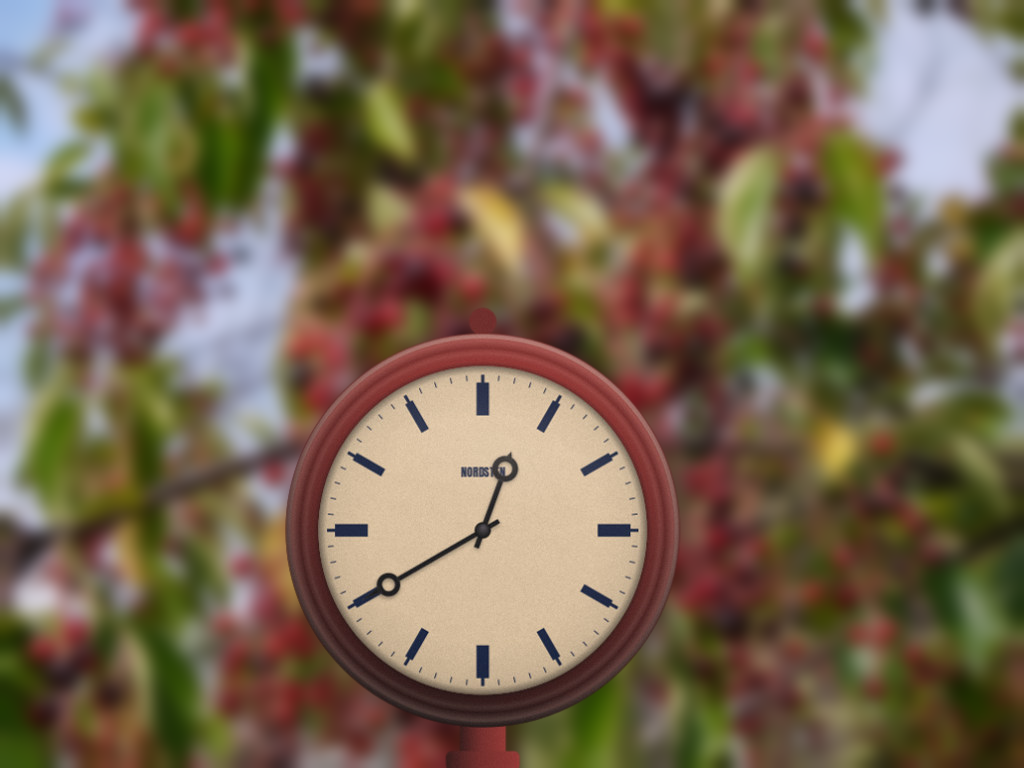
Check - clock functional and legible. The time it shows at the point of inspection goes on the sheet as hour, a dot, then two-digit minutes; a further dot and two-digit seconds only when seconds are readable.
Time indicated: 12.40
